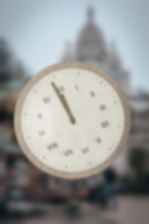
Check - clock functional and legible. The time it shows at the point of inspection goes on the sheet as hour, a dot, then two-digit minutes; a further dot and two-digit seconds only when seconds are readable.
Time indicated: 11.59
